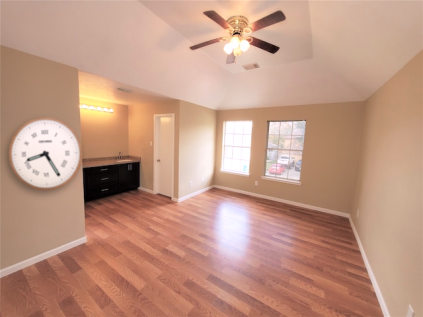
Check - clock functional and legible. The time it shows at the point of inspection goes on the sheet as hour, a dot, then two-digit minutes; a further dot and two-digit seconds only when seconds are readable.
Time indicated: 8.25
